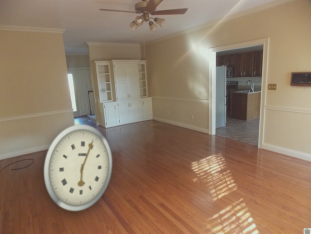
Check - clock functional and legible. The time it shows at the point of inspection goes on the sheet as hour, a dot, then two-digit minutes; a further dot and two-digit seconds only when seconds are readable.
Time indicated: 6.04
